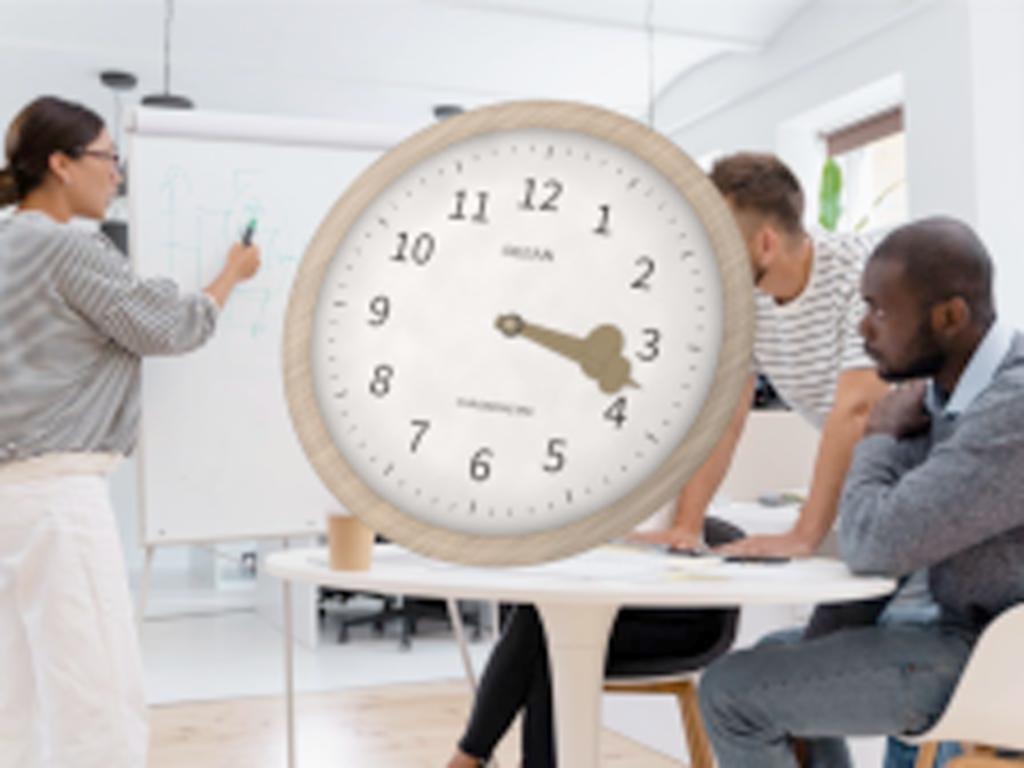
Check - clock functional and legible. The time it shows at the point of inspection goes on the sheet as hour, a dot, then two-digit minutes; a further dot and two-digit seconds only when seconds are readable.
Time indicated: 3.18
